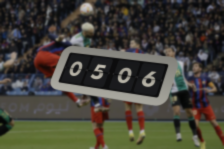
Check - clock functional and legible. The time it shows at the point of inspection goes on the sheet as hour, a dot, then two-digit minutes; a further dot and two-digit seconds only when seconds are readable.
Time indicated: 5.06
